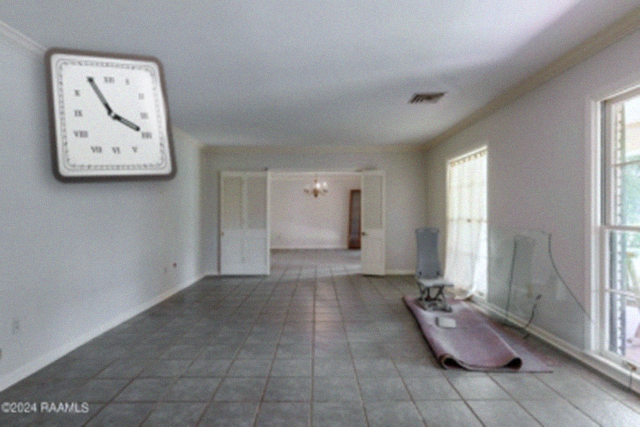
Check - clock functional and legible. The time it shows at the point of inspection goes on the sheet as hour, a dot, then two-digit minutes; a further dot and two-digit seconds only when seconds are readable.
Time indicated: 3.55
